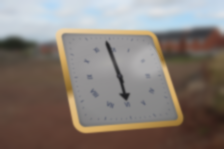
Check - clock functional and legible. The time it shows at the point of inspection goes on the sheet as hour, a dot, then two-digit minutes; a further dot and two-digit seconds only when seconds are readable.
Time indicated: 5.59
